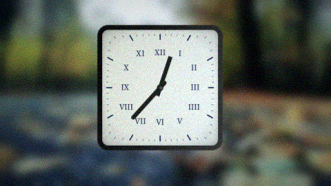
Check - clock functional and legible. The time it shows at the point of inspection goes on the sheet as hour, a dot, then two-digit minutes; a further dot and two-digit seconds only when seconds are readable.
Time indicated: 12.37
